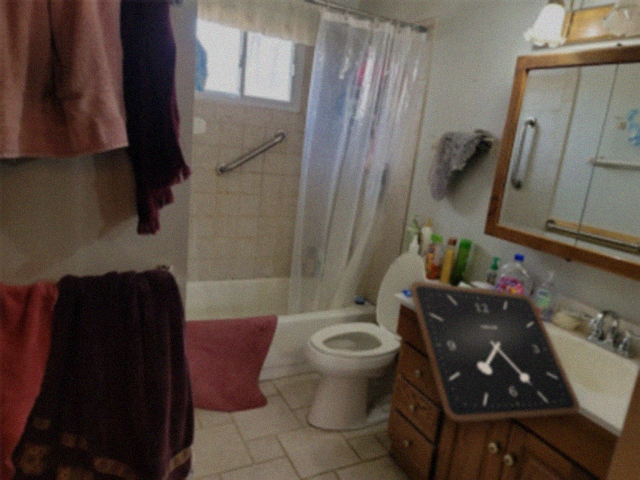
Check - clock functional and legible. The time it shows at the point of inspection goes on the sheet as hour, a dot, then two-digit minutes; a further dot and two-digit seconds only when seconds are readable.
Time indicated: 7.25
